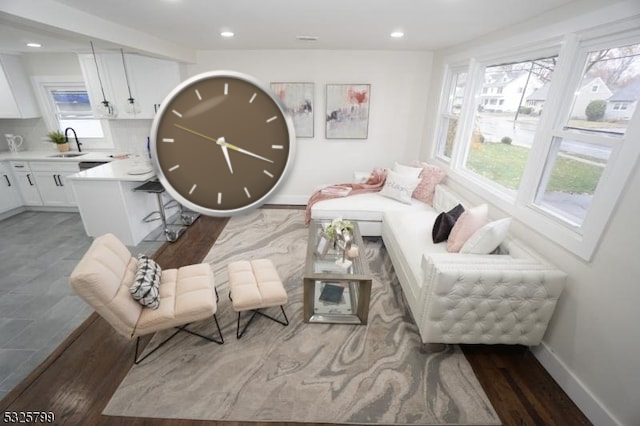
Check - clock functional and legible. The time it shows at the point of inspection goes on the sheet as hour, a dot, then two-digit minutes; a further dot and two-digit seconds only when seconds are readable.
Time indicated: 5.17.48
